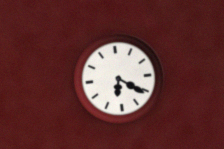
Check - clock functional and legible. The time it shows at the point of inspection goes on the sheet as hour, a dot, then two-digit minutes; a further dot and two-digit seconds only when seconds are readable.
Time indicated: 6.21
